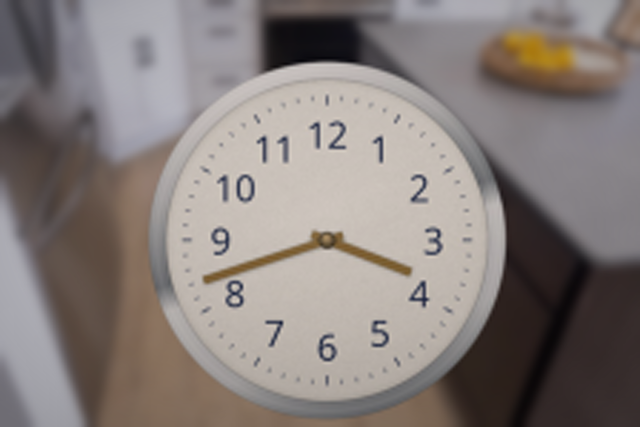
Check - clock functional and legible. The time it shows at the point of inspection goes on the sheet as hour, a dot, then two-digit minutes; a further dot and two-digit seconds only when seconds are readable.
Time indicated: 3.42
